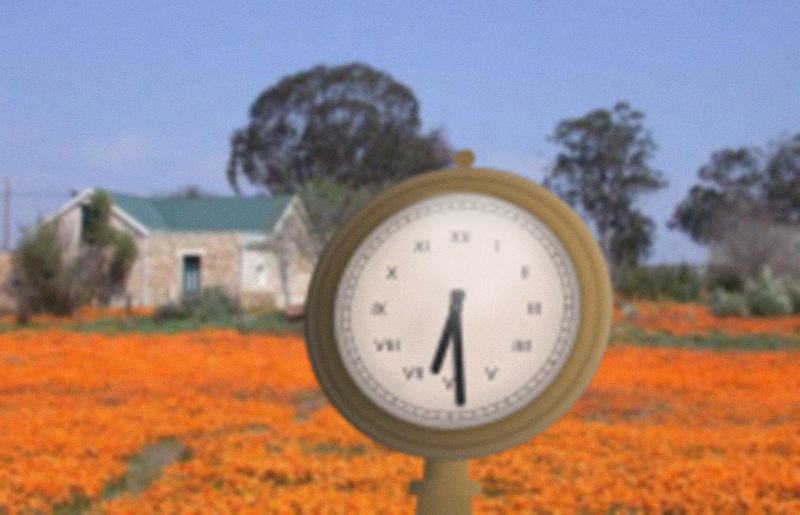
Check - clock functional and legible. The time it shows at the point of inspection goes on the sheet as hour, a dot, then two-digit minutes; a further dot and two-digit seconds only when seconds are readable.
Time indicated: 6.29
